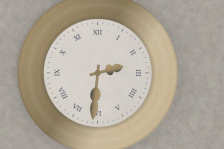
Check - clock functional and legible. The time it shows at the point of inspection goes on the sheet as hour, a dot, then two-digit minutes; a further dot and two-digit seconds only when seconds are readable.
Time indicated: 2.31
